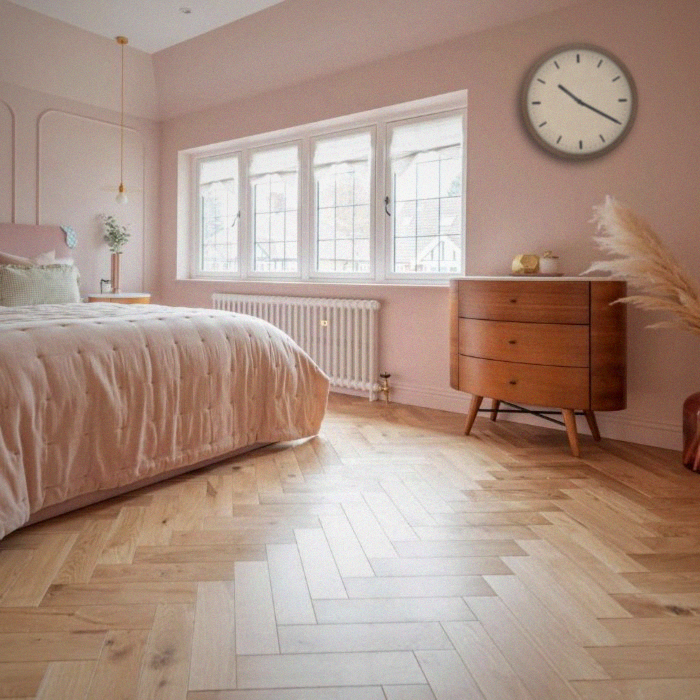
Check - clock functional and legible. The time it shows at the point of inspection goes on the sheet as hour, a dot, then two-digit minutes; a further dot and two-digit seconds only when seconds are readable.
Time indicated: 10.20
